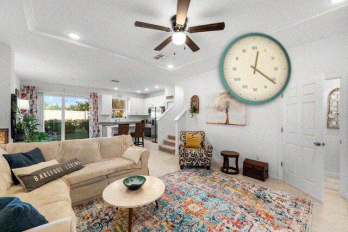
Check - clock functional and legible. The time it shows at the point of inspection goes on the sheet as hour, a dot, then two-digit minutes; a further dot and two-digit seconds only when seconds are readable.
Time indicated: 12.21
